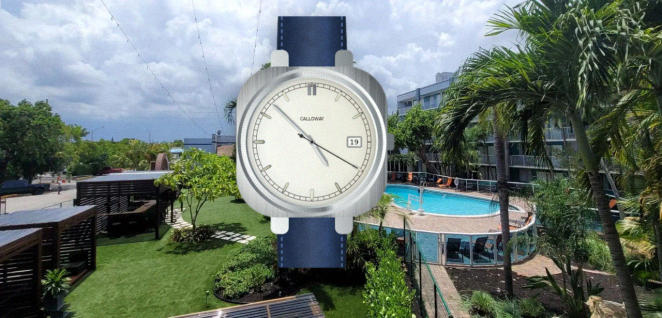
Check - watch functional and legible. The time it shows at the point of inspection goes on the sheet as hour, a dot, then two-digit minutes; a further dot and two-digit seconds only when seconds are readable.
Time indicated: 4.52.20
